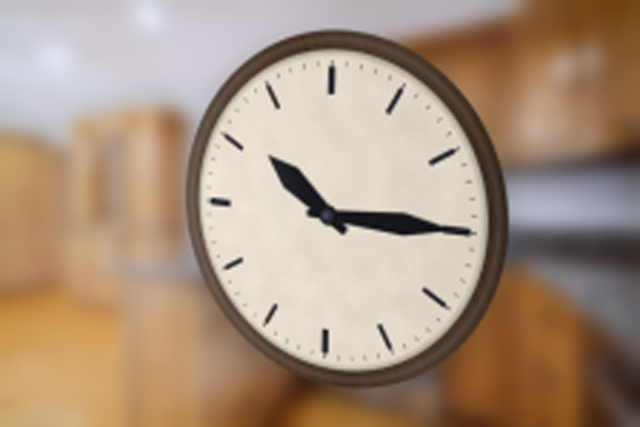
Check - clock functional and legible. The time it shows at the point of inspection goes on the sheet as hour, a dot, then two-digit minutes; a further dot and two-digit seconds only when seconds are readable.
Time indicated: 10.15
